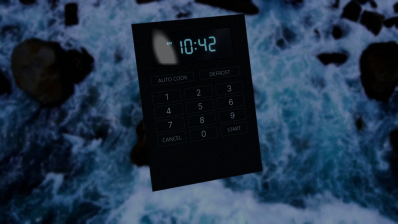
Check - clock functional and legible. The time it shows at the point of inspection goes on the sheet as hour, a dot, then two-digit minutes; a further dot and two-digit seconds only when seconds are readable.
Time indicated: 10.42
